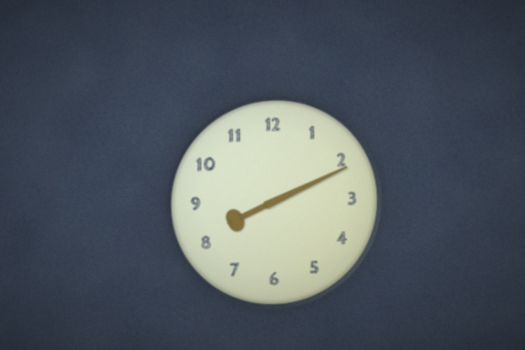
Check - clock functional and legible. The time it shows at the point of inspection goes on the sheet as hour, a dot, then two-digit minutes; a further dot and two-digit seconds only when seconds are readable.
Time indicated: 8.11
